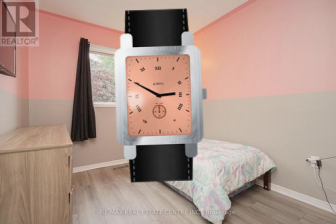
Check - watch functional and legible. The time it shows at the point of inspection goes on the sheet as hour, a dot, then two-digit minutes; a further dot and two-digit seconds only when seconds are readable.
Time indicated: 2.50
